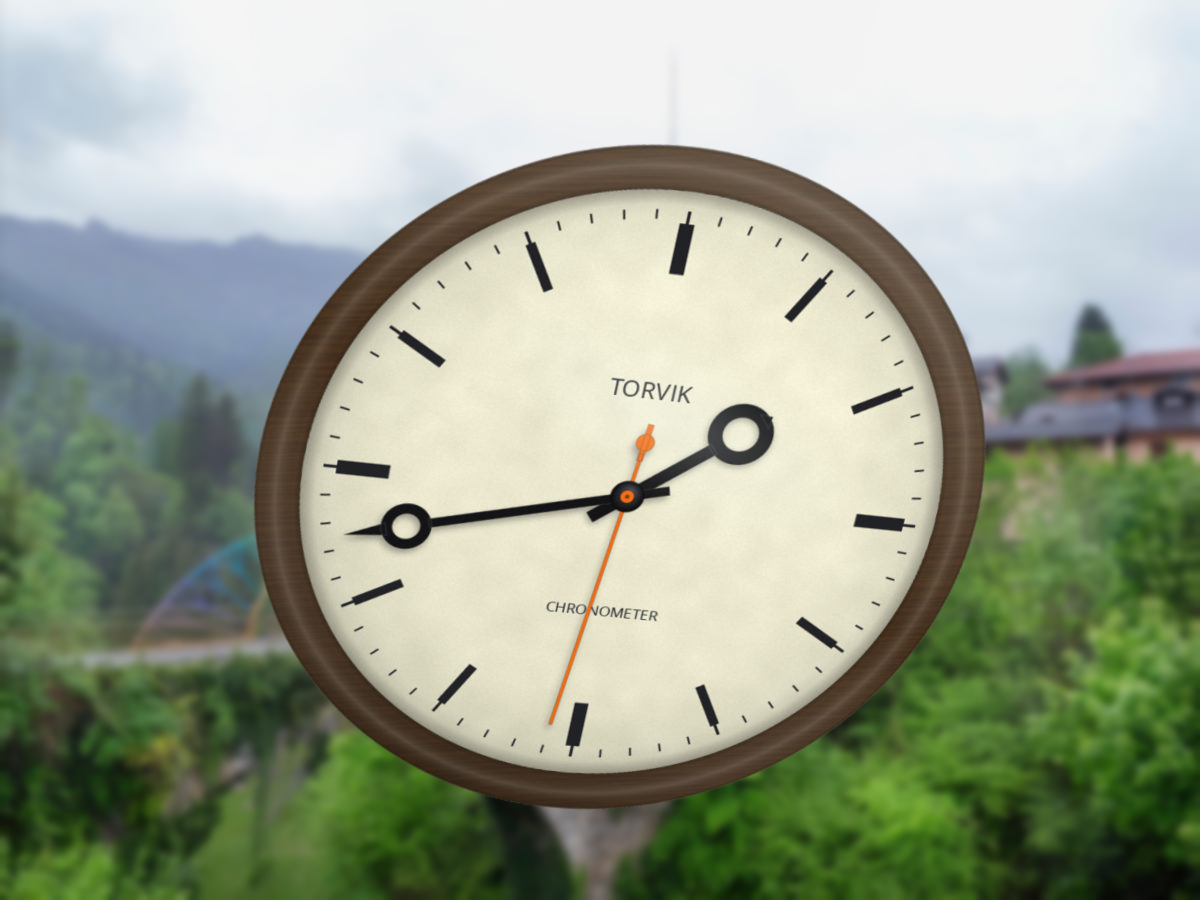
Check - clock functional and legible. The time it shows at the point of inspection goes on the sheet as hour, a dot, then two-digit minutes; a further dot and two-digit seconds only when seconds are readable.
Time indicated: 1.42.31
